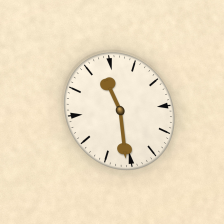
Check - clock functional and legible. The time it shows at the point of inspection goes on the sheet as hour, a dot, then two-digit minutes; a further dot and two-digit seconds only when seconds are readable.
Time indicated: 11.31
